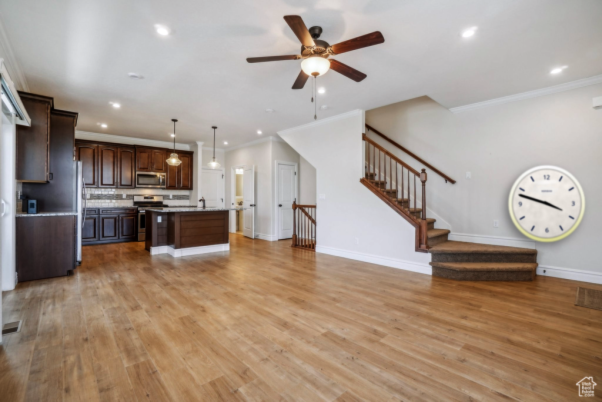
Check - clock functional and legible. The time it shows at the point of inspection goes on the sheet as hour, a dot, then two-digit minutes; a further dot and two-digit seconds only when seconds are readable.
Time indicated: 3.48
